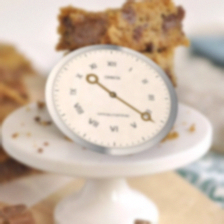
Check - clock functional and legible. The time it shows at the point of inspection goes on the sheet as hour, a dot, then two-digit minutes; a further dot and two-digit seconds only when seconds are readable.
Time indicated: 10.21
